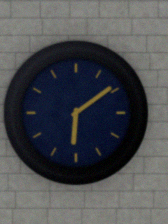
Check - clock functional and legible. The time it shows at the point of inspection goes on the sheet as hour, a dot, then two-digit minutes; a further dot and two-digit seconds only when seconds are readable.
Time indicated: 6.09
